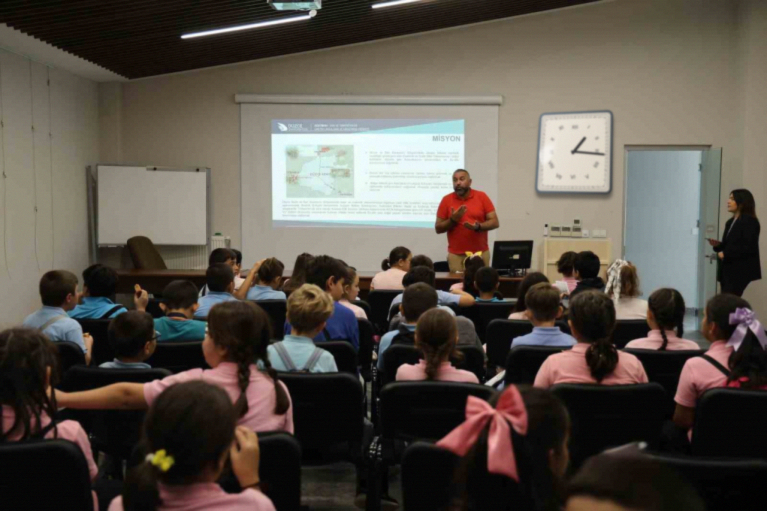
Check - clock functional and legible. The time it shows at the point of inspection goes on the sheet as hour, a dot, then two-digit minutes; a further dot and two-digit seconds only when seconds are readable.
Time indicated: 1.16
